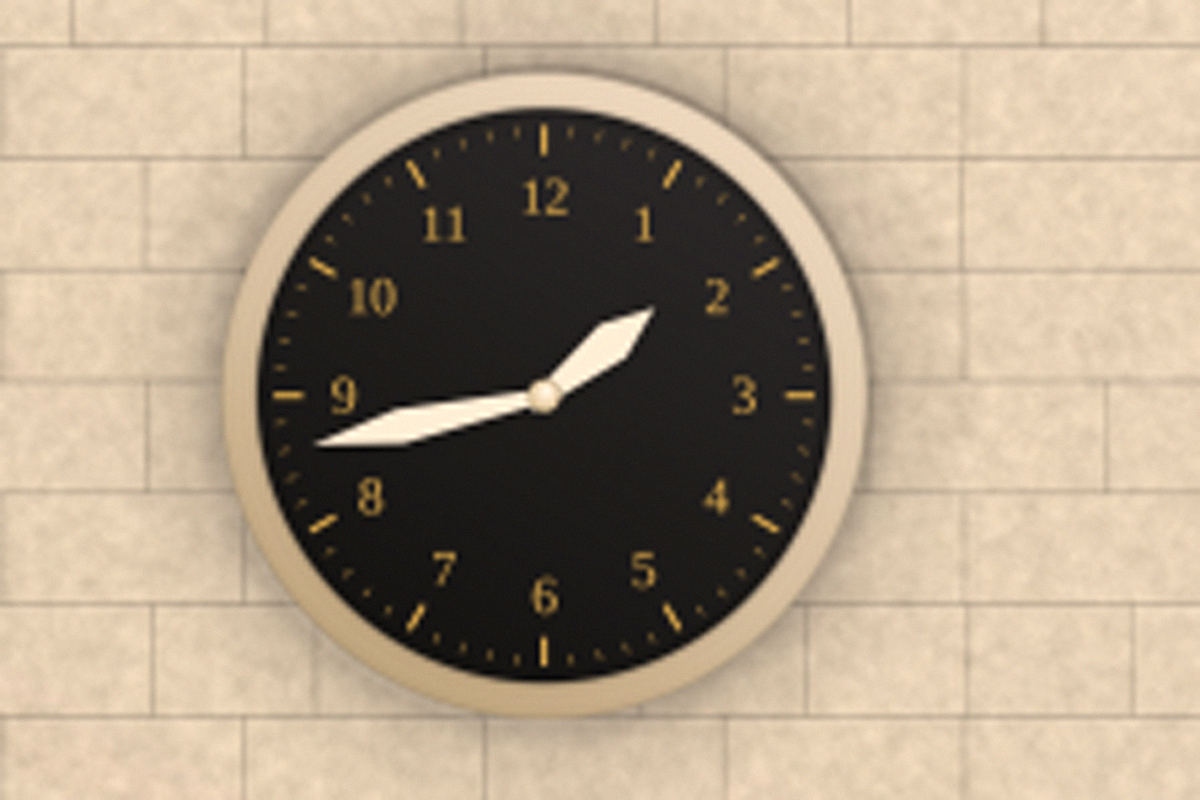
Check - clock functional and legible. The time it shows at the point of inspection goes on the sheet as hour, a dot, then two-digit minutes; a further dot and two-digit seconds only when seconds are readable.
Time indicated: 1.43
